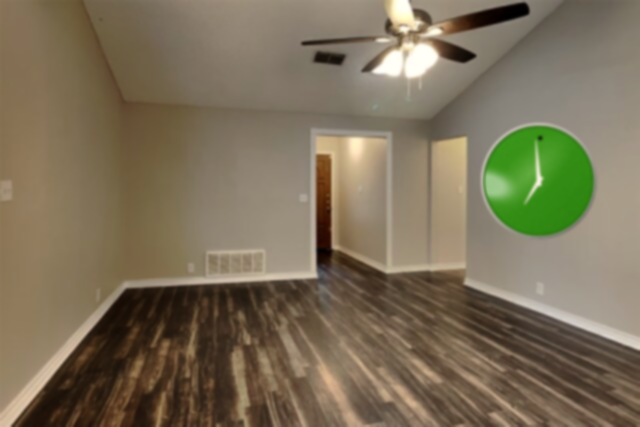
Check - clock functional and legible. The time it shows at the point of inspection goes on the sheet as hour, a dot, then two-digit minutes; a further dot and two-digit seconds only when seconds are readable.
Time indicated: 6.59
